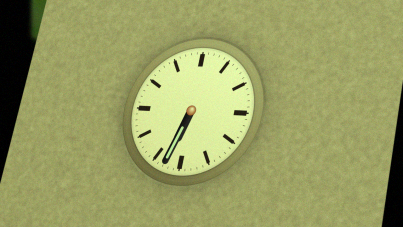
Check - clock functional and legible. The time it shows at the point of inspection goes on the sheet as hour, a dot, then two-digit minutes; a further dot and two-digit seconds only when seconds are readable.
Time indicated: 6.33
